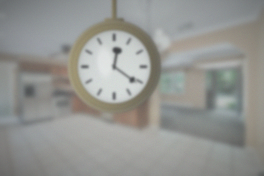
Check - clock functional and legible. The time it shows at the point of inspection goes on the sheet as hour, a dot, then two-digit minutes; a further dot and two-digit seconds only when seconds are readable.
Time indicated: 12.21
